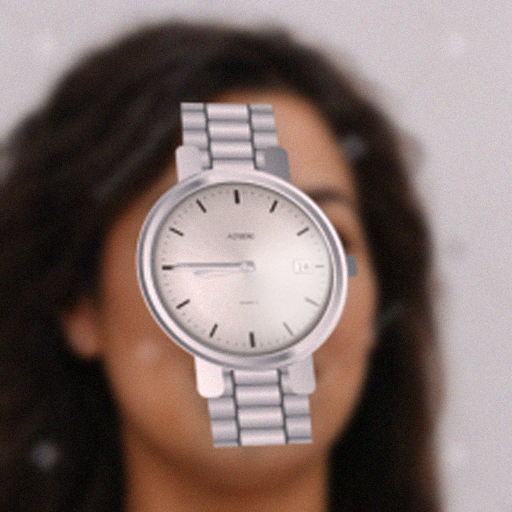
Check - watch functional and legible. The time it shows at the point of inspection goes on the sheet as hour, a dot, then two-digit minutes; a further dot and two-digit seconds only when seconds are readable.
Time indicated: 8.45
